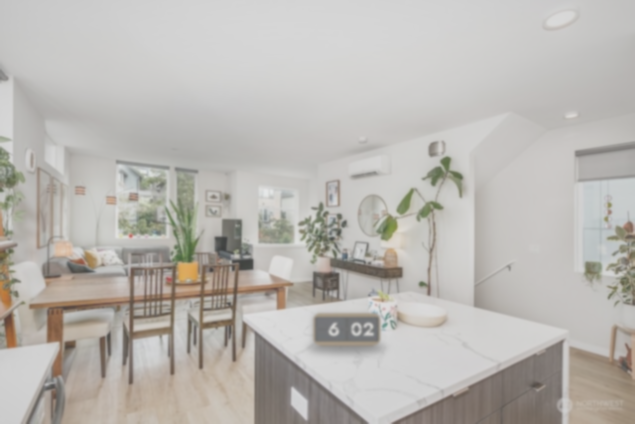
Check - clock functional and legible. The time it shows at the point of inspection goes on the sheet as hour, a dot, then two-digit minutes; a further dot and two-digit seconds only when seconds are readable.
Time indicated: 6.02
